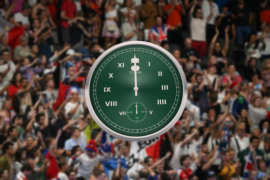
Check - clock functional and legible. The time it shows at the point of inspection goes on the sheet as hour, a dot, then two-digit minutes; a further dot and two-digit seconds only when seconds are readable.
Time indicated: 12.00
